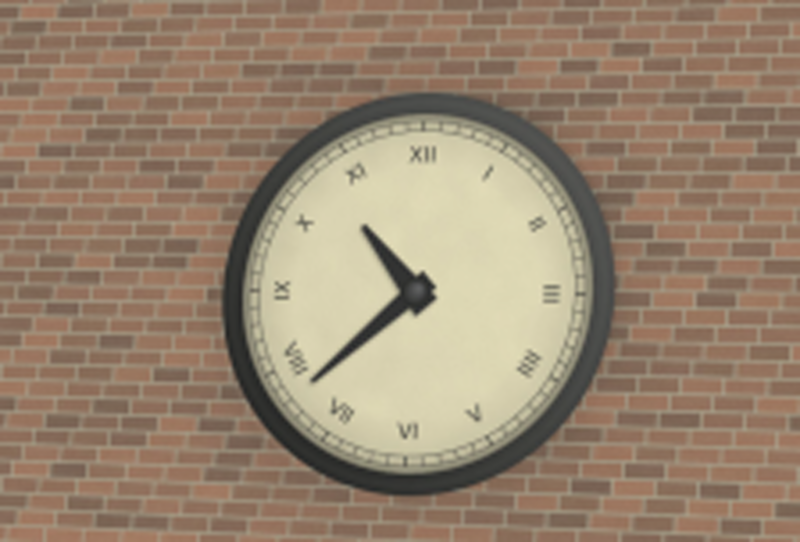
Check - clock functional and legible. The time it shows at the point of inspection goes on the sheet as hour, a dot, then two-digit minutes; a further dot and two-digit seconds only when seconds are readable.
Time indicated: 10.38
